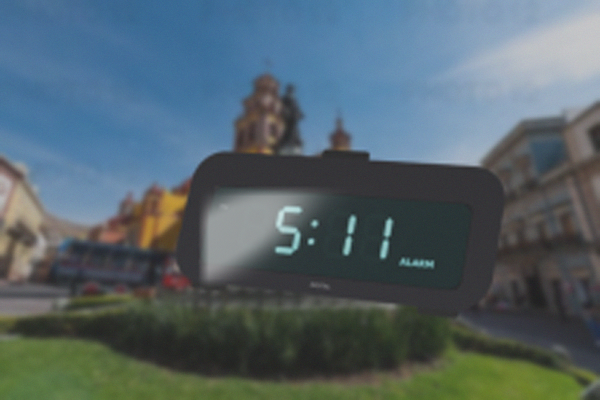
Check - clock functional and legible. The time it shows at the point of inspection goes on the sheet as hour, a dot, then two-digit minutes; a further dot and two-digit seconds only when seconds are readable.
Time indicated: 5.11
